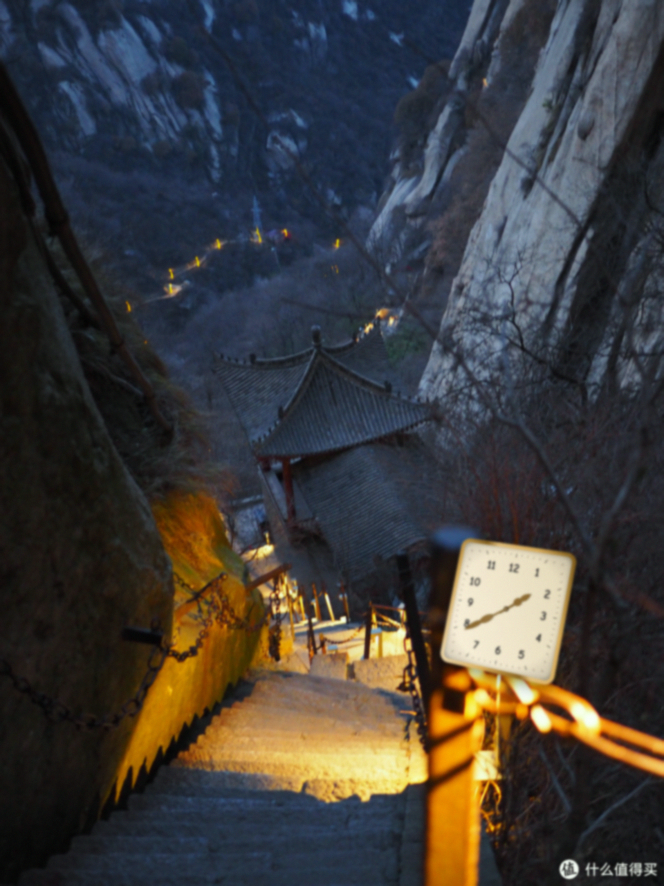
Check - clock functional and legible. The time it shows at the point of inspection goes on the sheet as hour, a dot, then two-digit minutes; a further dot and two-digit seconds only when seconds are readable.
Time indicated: 1.39
